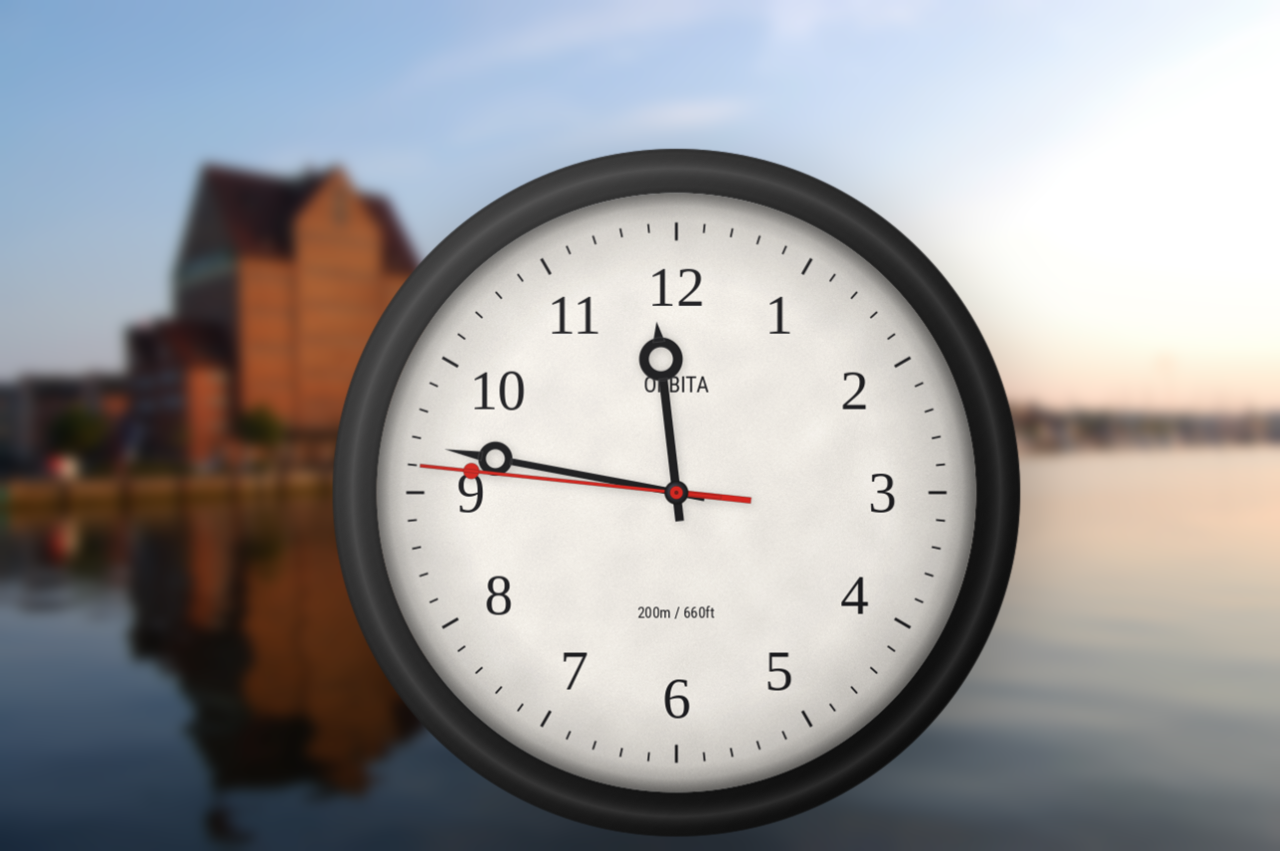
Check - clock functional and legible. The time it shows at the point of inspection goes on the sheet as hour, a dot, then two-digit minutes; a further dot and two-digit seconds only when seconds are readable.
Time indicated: 11.46.46
